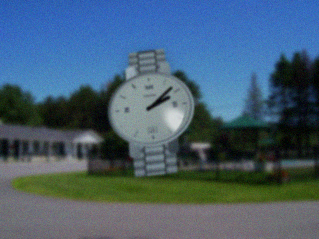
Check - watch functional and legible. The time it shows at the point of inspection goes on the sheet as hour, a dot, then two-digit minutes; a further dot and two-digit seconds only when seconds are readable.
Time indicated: 2.08
